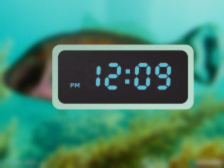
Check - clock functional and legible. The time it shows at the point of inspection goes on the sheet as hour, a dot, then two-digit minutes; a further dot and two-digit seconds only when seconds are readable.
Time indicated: 12.09
